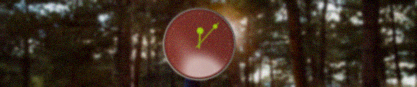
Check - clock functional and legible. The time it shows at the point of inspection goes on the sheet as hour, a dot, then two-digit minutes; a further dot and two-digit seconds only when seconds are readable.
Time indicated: 12.07
